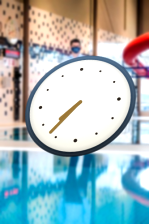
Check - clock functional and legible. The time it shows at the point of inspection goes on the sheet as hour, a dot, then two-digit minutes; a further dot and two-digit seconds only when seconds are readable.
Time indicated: 7.37
